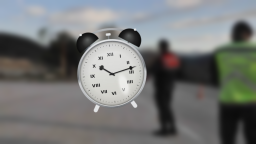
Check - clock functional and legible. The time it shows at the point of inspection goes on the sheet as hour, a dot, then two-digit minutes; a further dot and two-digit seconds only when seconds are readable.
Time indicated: 10.13
